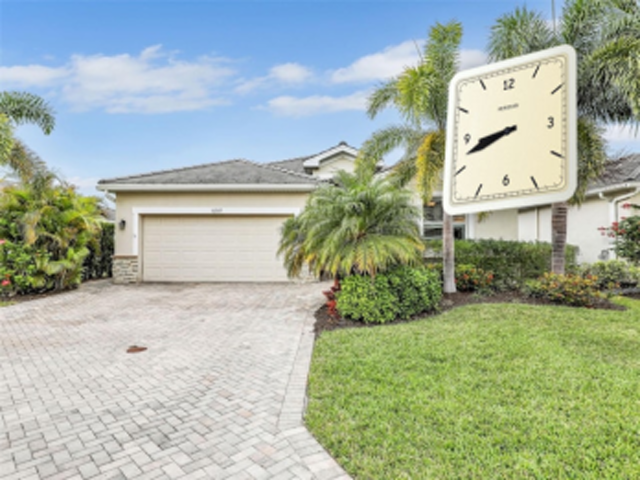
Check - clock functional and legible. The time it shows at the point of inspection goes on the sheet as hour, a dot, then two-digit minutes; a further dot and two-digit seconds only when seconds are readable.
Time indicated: 8.42
